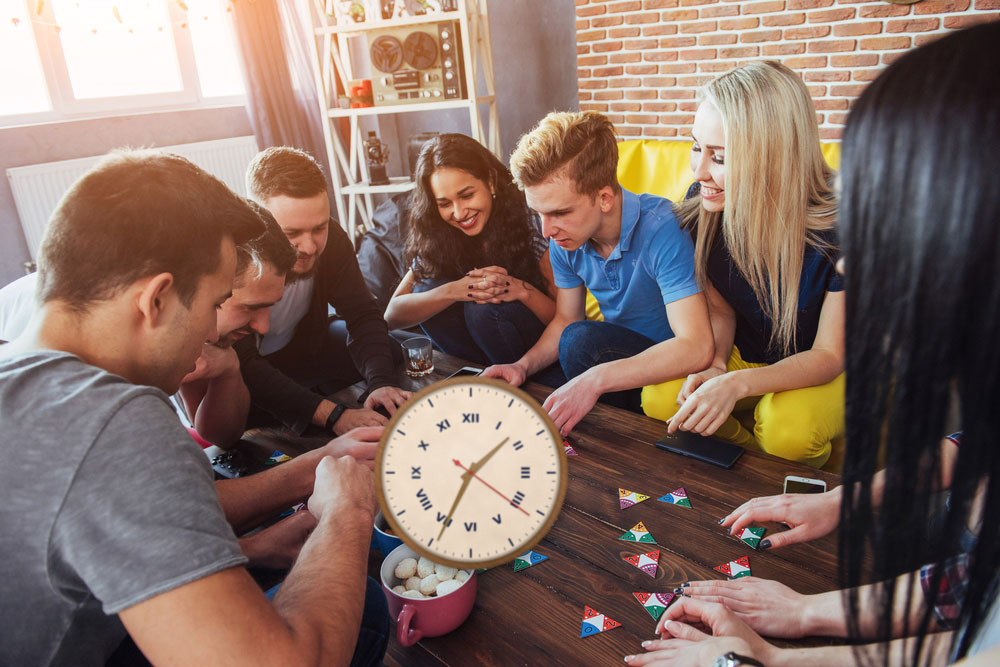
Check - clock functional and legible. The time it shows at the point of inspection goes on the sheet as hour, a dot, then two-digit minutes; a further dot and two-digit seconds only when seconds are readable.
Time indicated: 1.34.21
